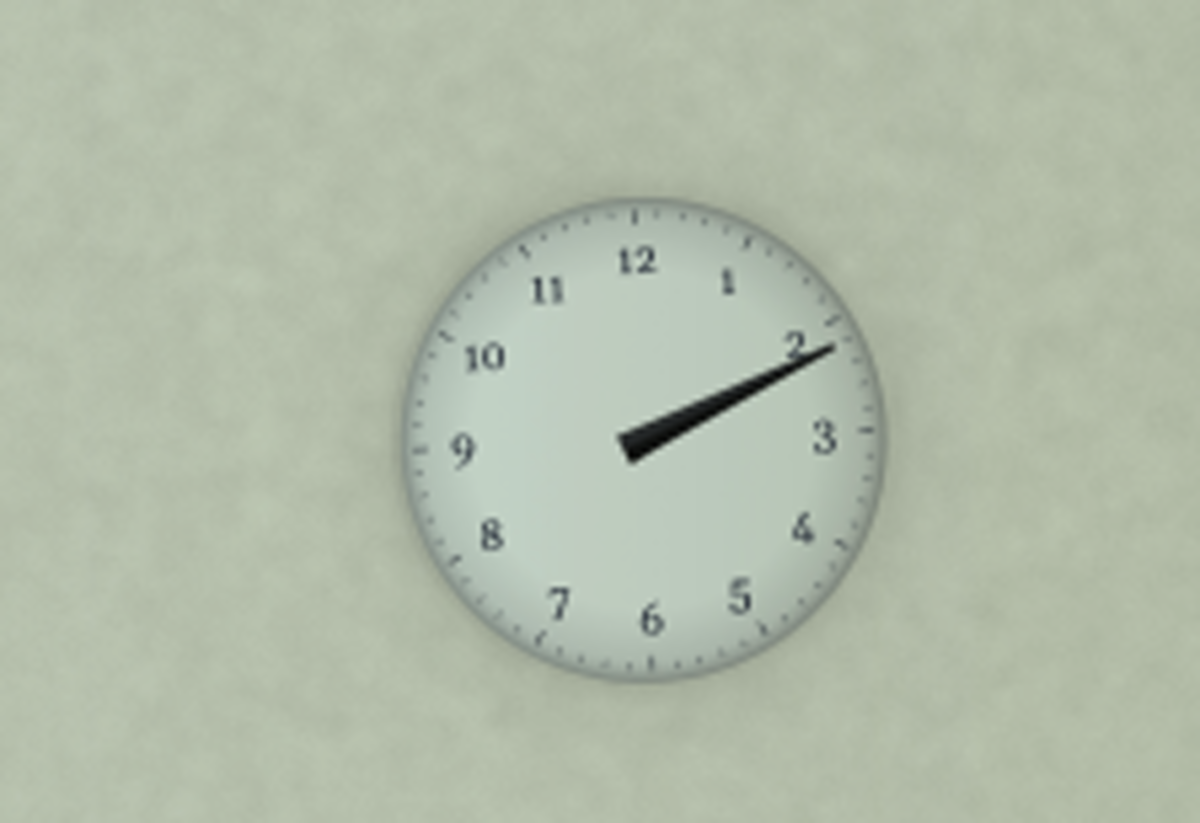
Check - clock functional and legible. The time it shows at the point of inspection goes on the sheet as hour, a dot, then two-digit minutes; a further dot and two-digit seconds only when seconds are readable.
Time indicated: 2.11
